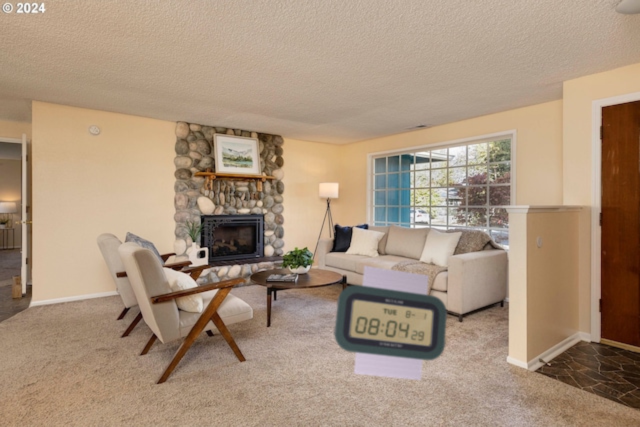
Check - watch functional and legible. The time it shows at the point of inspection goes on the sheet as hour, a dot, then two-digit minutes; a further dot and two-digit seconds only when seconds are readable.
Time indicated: 8.04
